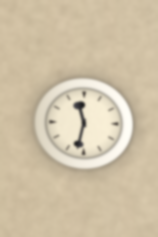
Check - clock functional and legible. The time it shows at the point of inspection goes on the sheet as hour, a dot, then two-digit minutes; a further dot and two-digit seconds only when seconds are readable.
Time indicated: 11.32
